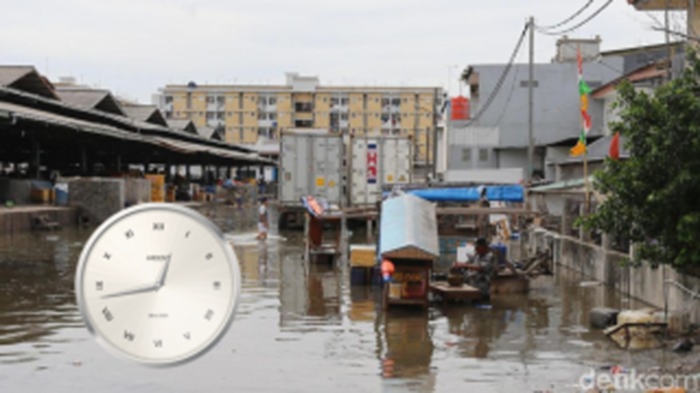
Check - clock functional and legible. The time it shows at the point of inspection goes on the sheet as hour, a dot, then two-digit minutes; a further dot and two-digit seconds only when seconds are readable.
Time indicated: 12.43
